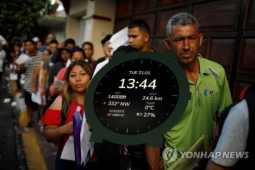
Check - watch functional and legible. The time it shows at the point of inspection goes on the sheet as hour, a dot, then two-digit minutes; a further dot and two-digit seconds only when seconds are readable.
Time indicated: 13.44
